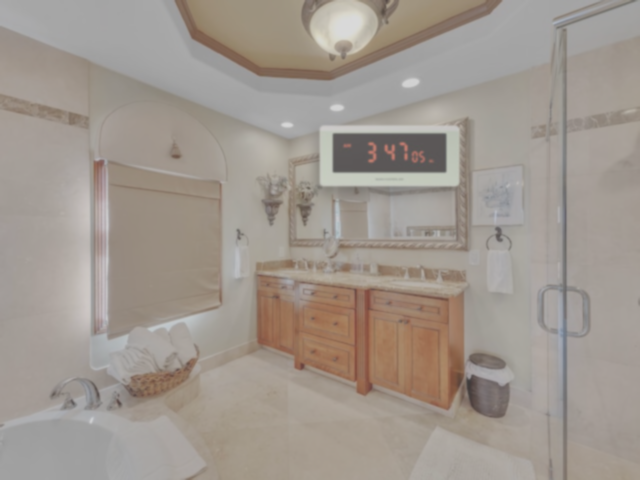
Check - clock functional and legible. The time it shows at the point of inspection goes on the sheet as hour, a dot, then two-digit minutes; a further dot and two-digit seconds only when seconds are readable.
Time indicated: 3.47.05
